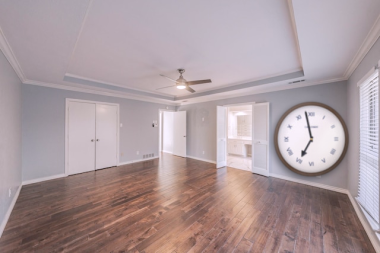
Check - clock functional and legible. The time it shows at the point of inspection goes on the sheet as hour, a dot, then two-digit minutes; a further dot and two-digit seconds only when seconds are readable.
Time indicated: 6.58
